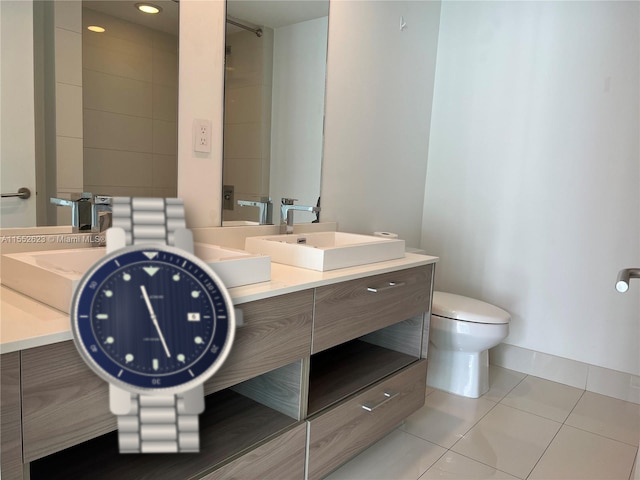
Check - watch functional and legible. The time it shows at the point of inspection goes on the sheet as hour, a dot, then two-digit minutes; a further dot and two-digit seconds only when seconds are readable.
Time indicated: 11.27
